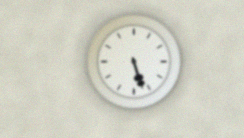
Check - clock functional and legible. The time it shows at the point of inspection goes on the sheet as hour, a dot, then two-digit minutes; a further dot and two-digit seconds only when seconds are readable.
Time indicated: 5.27
